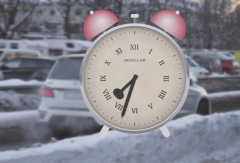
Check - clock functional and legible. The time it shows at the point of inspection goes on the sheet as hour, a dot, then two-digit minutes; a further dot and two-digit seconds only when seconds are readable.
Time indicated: 7.33
